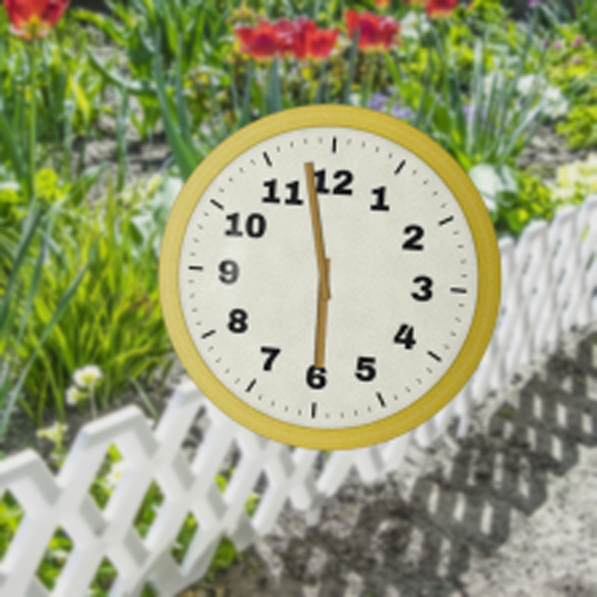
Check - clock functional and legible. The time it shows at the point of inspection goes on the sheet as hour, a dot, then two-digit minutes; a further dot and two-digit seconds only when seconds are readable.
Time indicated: 5.58
